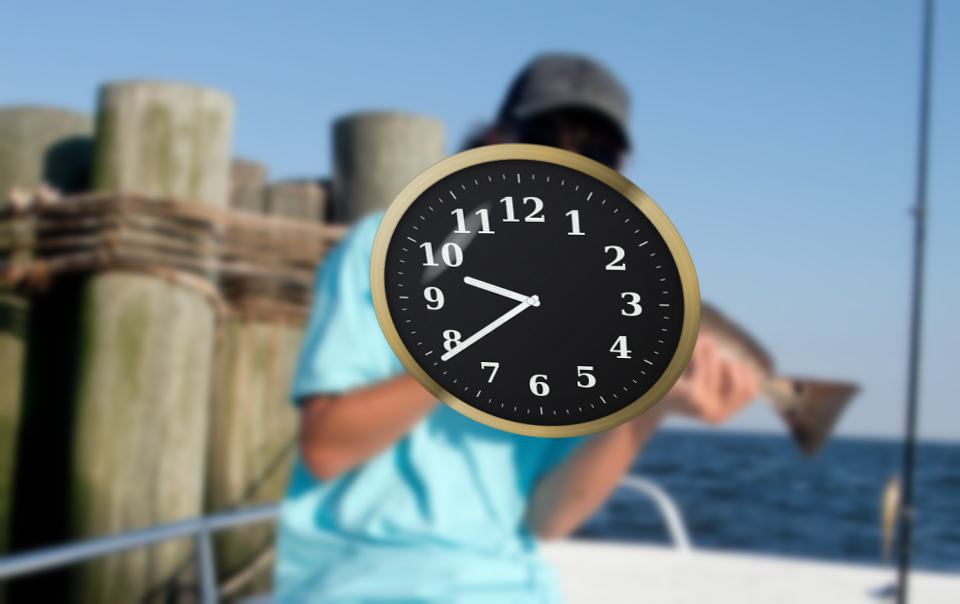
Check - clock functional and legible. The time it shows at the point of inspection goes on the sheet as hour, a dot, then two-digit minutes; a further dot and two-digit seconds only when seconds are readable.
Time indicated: 9.39
